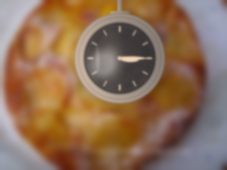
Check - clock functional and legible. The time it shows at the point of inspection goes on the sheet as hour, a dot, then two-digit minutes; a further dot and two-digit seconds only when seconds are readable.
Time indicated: 3.15
